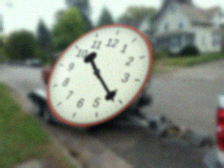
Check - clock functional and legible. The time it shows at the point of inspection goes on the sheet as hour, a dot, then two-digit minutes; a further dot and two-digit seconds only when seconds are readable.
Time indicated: 10.21
